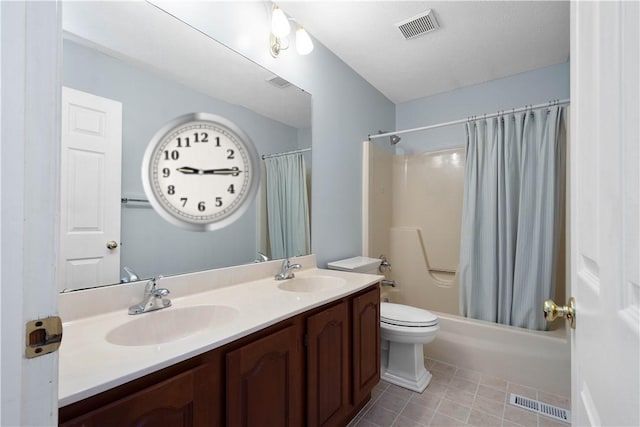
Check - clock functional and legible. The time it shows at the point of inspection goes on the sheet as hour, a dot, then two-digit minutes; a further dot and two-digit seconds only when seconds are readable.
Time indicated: 9.15
